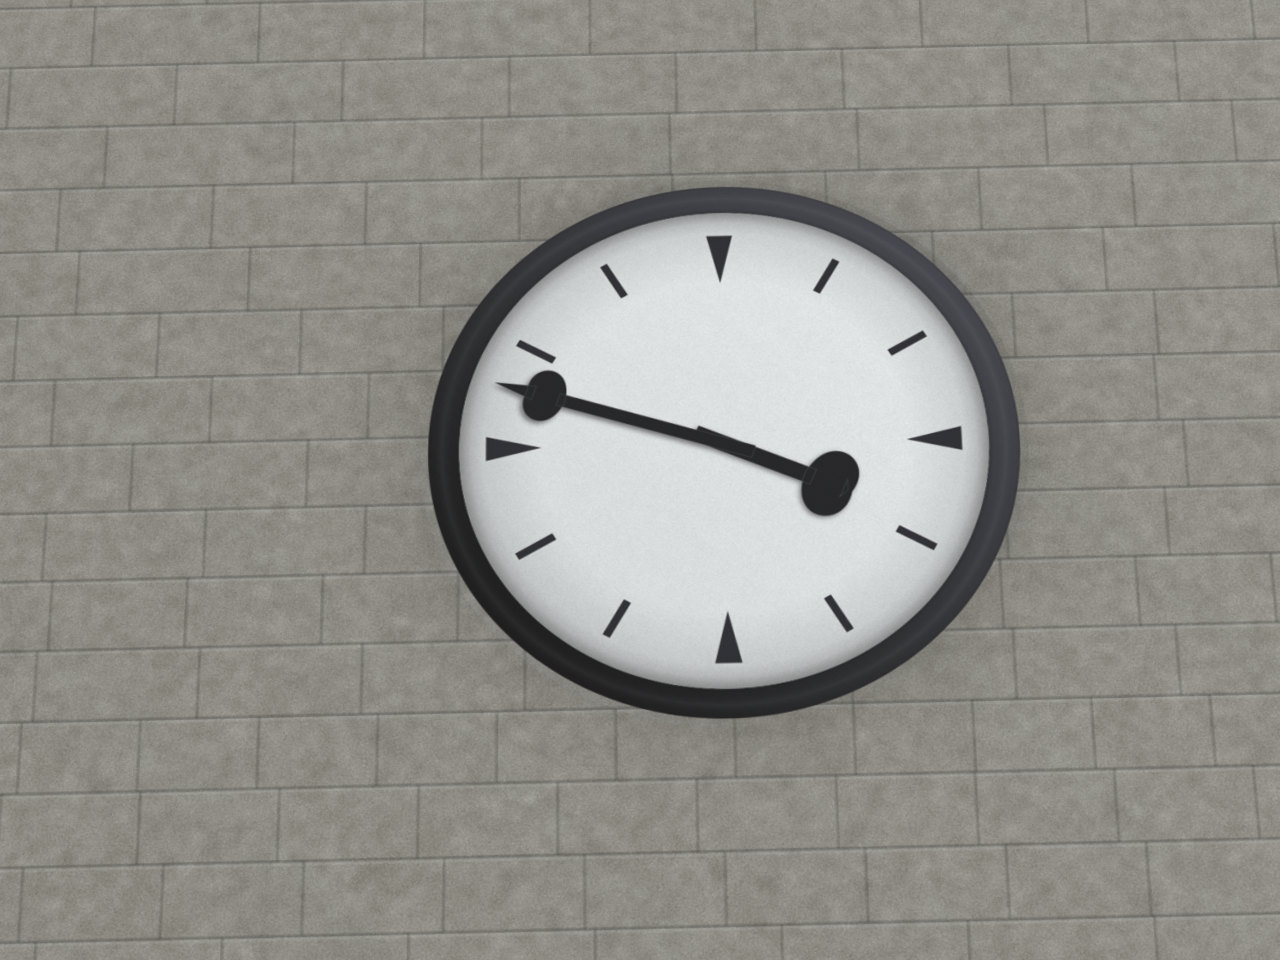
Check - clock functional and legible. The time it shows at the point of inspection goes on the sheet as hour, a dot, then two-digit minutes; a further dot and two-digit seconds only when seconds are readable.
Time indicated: 3.48
